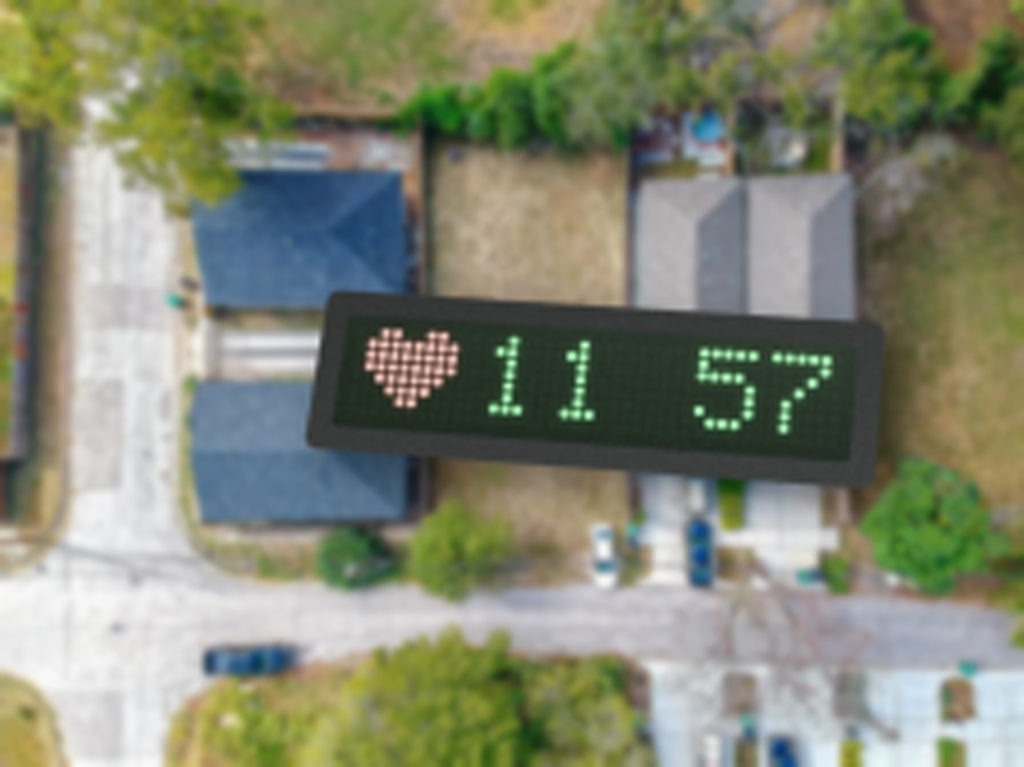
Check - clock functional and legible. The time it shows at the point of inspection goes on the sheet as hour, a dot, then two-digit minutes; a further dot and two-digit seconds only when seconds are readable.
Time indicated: 11.57
